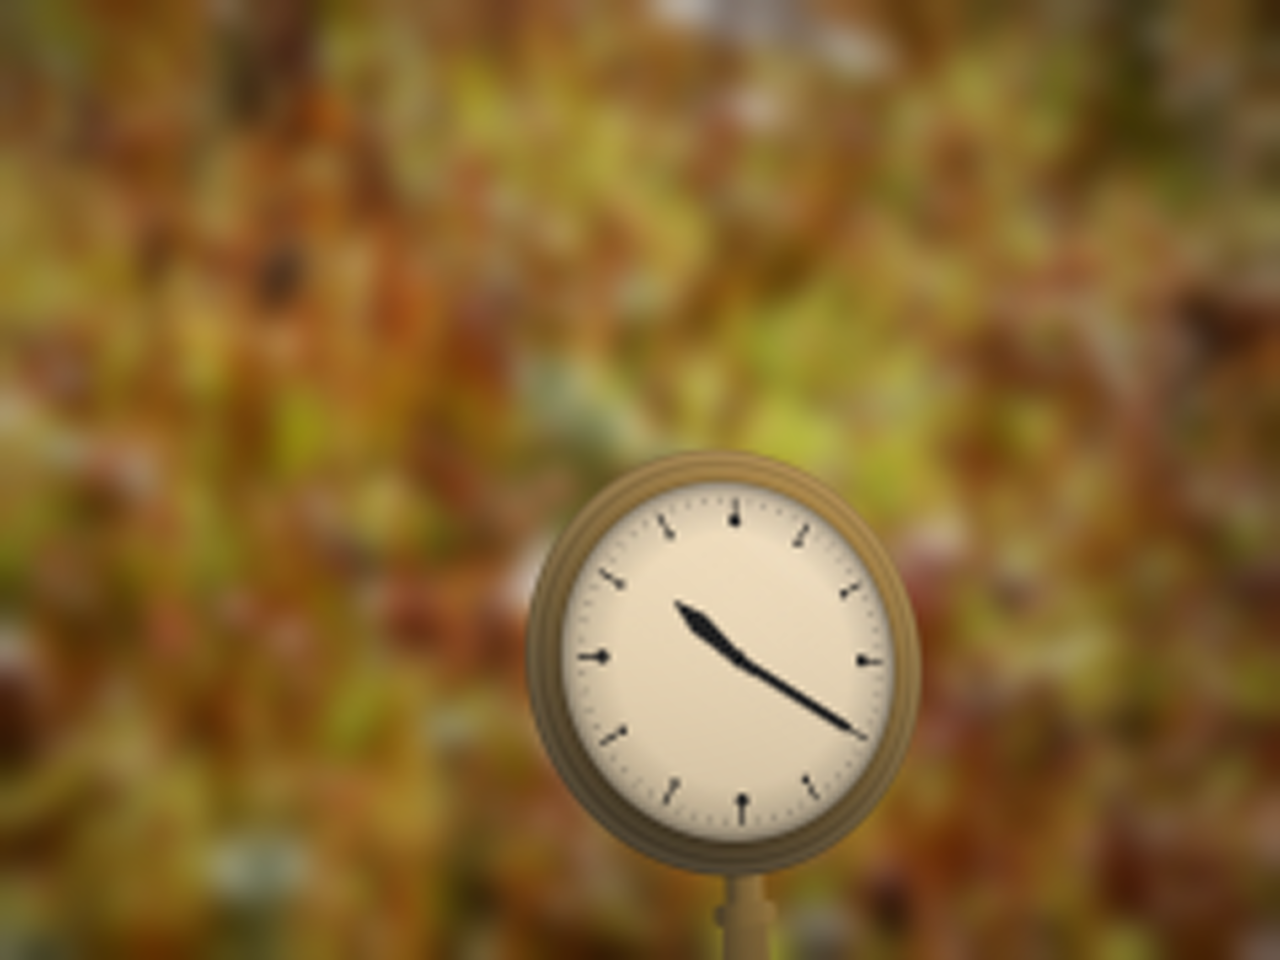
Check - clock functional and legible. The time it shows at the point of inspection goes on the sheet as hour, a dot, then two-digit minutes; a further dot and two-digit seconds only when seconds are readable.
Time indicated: 10.20
